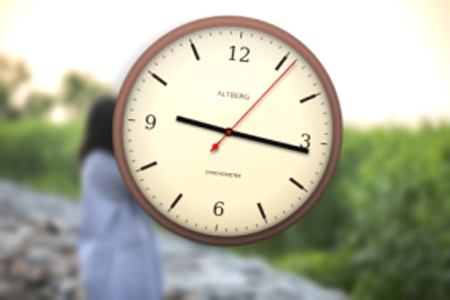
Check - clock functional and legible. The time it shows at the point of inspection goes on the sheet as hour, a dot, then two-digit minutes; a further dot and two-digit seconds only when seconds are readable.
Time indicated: 9.16.06
